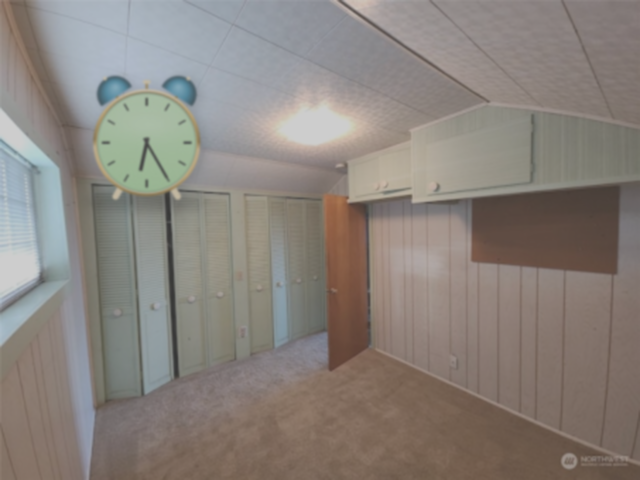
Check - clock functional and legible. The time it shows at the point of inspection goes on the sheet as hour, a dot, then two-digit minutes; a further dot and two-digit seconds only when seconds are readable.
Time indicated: 6.25
